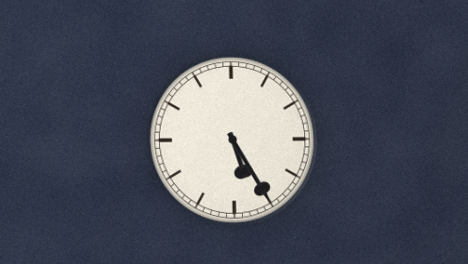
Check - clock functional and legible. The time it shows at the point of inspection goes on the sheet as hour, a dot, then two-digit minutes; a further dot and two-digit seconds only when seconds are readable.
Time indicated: 5.25
